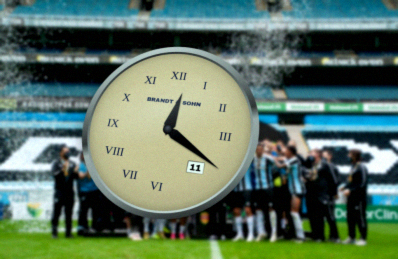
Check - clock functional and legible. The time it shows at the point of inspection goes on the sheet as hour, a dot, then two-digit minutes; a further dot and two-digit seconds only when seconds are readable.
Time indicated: 12.20
